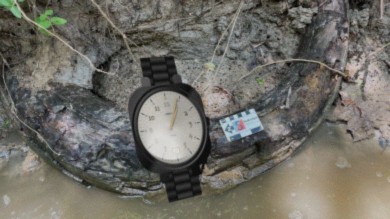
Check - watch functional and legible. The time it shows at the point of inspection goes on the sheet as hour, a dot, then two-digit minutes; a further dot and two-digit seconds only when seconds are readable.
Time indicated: 1.04
